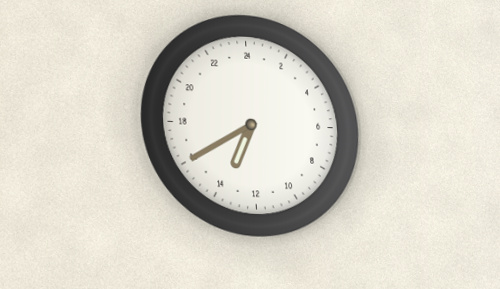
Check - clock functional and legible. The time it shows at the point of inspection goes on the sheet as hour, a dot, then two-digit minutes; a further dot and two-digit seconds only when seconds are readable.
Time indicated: 13.40
